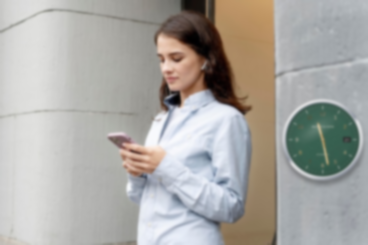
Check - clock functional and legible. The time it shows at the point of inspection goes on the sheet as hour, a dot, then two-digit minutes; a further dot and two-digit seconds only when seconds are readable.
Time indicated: 11.28
